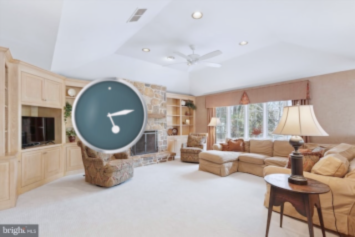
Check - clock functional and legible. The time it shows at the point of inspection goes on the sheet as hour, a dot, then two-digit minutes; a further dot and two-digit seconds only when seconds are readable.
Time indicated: 5.13
